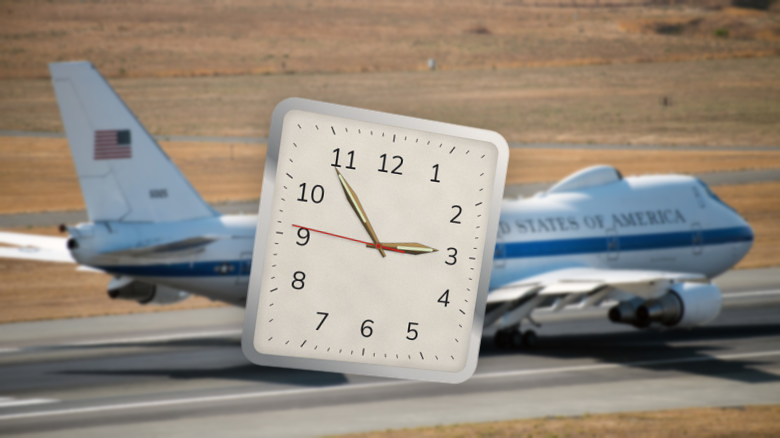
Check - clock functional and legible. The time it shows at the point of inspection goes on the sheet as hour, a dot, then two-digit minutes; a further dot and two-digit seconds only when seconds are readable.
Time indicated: 2.53.46
